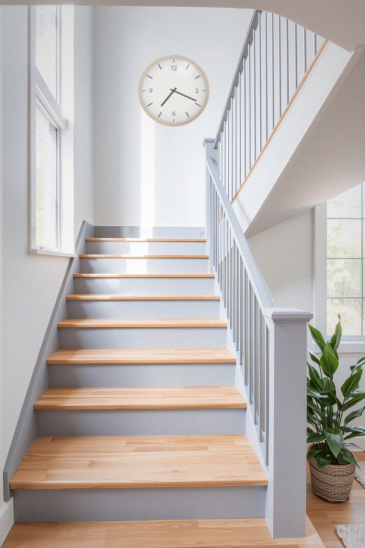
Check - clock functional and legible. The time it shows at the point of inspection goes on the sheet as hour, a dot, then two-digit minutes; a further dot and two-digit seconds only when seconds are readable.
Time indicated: 7.19
